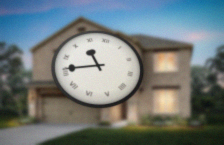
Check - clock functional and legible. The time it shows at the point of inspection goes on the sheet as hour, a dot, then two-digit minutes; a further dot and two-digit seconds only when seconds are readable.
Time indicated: 10.41
